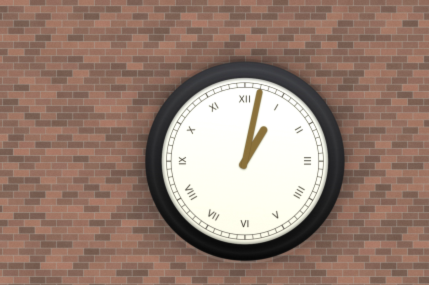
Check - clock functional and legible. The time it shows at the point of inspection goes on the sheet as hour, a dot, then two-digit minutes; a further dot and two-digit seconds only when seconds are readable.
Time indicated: 1.02
